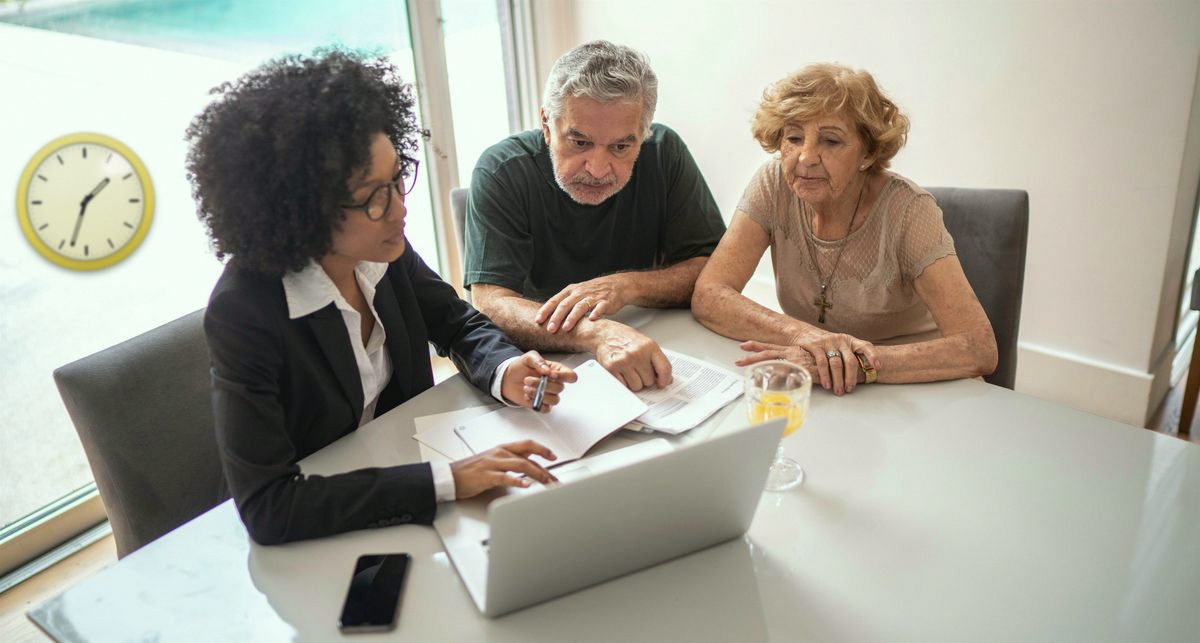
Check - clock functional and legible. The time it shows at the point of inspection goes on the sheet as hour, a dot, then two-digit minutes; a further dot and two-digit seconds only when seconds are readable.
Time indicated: 1.33
